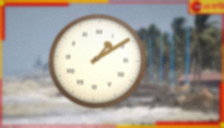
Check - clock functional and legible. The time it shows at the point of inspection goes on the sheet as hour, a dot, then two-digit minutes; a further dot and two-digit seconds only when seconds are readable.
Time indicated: 1.09
